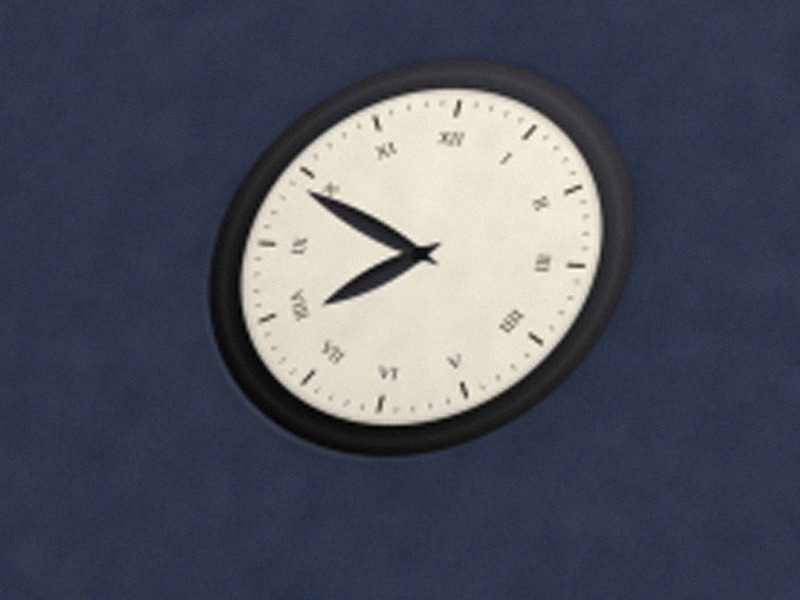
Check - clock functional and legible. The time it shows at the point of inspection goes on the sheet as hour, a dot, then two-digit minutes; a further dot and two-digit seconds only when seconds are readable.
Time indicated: 7.49
